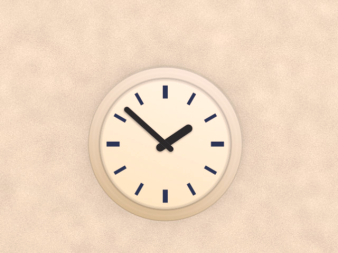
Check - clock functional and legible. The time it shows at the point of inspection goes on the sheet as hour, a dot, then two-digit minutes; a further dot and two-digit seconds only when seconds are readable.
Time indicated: 1.52
